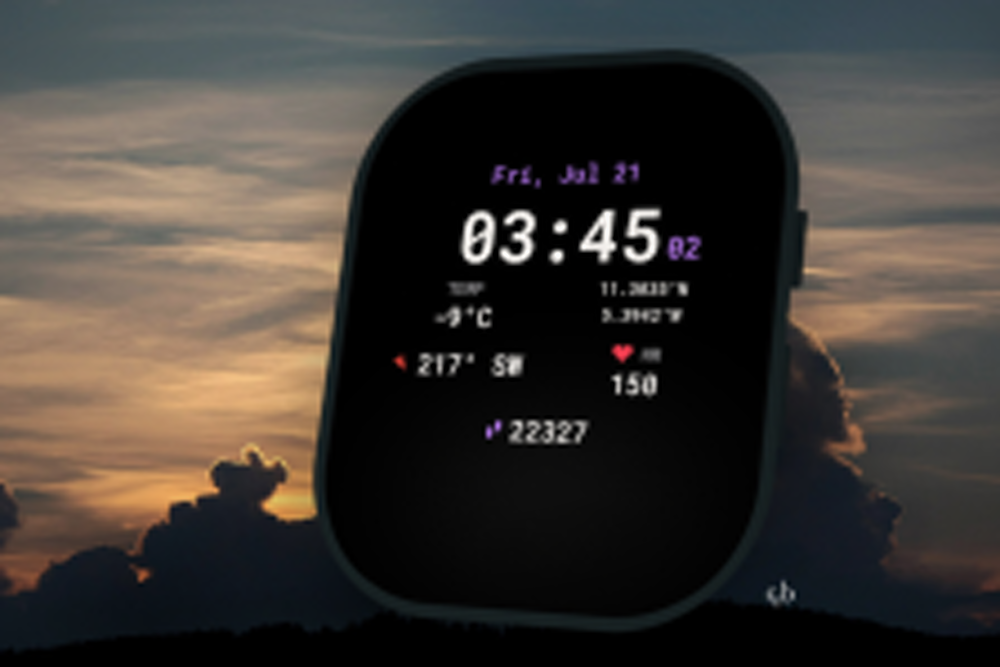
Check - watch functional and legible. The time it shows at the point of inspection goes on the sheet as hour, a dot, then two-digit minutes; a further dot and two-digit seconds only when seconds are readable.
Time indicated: 3.45
